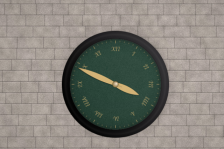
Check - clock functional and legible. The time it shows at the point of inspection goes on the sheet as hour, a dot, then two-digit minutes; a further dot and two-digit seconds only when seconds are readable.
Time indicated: 3.49
